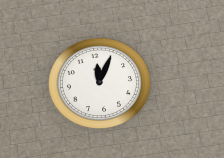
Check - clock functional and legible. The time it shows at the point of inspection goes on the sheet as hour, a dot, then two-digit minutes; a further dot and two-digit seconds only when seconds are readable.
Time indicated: 12.05
